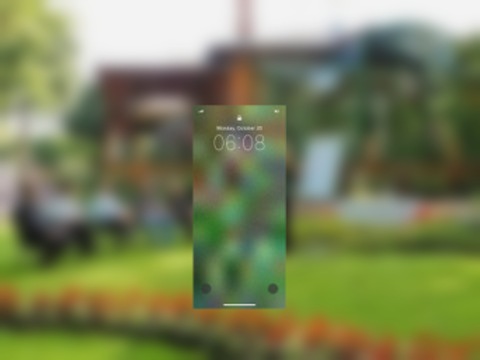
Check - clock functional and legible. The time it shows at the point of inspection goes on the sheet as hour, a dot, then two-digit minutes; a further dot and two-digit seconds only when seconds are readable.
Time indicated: 6.08
